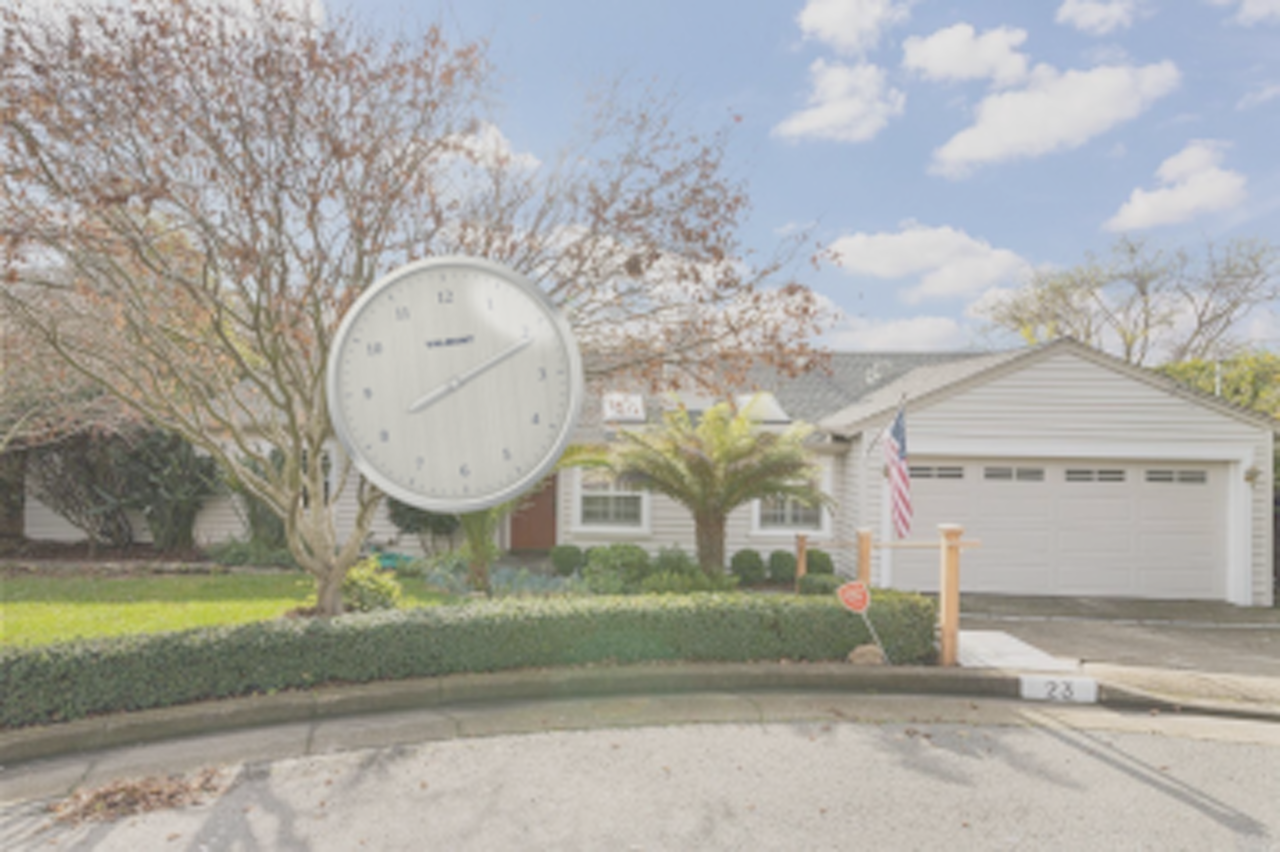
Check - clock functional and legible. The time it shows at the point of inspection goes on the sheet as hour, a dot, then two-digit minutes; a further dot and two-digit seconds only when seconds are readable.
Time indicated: 8.11
